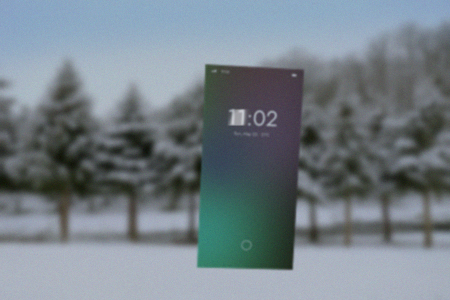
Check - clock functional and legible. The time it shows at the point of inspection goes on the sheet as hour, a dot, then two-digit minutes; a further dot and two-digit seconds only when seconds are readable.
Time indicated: 11.02
